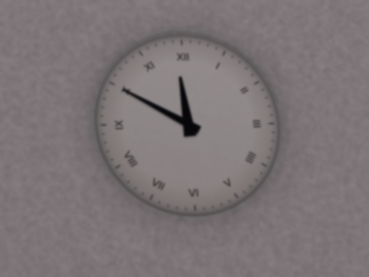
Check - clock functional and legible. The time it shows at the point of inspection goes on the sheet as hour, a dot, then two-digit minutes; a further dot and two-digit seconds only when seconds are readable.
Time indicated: 11.50
